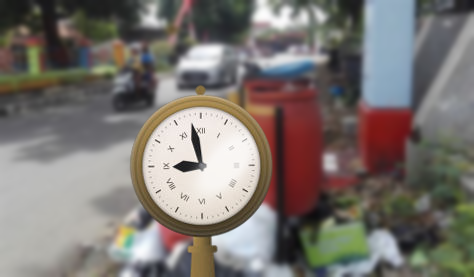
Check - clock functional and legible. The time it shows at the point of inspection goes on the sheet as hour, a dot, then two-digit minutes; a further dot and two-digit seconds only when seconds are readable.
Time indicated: 8.58
